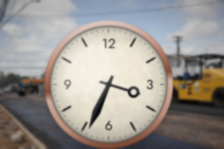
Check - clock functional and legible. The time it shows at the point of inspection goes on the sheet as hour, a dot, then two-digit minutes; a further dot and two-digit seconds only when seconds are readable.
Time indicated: 3.34
